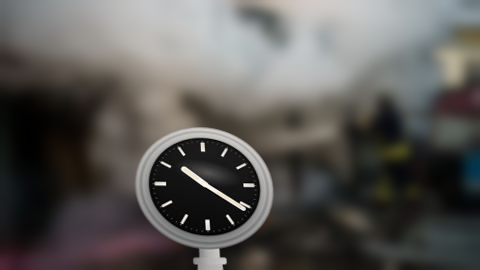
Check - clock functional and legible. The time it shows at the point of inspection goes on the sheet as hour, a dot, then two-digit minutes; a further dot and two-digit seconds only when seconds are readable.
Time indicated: 10.21
